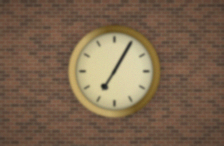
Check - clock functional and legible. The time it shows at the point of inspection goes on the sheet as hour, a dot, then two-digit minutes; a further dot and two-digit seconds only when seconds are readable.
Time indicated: 7.05
